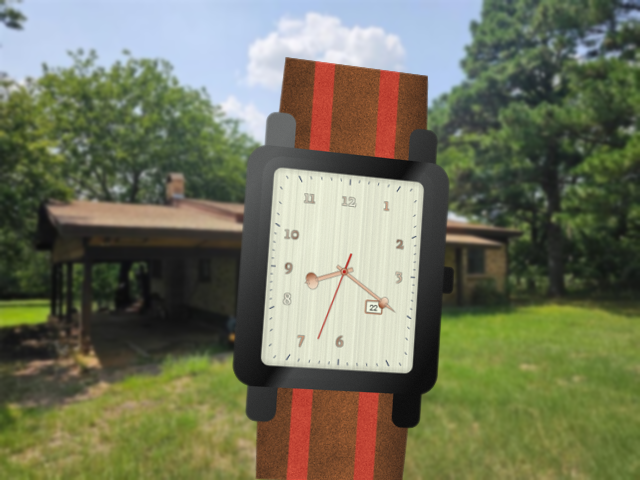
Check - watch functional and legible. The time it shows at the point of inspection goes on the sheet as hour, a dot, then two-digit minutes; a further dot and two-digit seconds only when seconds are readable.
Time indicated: 8.20.33
